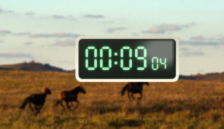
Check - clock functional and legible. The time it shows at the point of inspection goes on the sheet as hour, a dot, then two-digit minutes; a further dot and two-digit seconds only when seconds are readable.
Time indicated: 0.09.04
